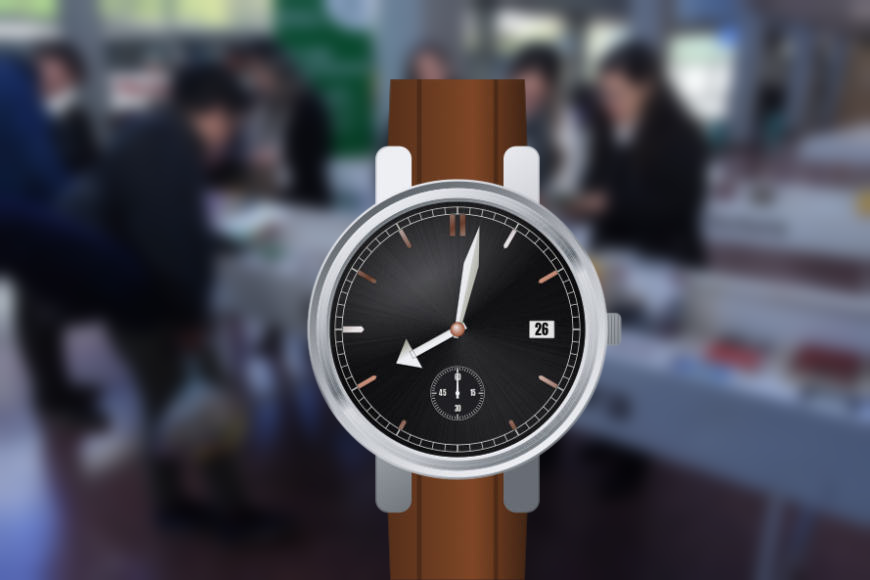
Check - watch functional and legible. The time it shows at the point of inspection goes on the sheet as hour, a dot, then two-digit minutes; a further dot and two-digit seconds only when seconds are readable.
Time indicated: 8.02
